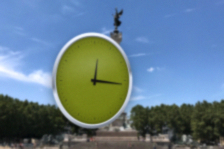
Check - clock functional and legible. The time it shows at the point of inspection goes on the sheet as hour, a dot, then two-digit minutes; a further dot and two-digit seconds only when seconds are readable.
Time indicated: 12.16
